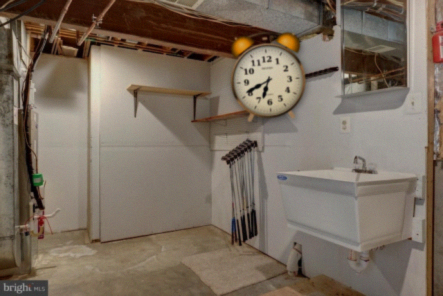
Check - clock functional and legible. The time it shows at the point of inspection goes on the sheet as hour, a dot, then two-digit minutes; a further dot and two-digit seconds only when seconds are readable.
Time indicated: 6.41
